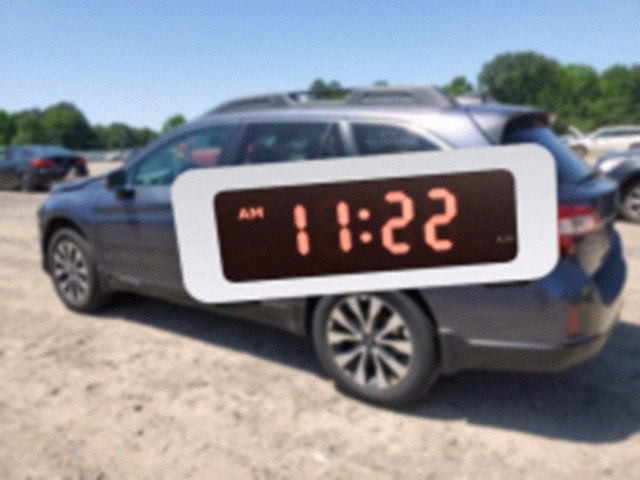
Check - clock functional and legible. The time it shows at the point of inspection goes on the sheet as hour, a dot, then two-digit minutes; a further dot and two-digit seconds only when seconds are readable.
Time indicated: 11.22
